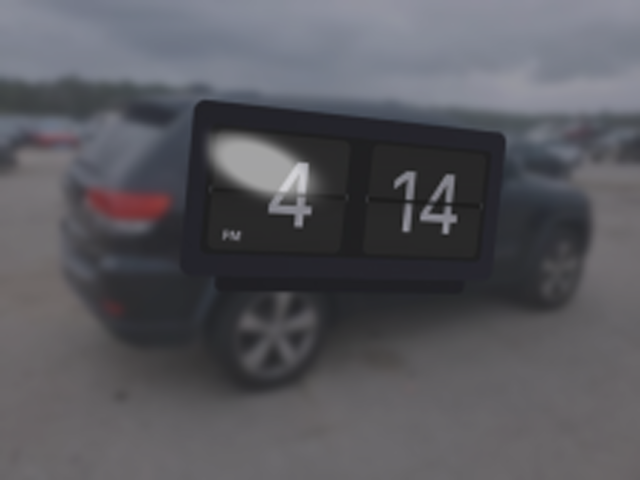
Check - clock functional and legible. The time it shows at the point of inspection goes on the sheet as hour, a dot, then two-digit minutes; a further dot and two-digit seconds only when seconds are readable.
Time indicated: 4.14
